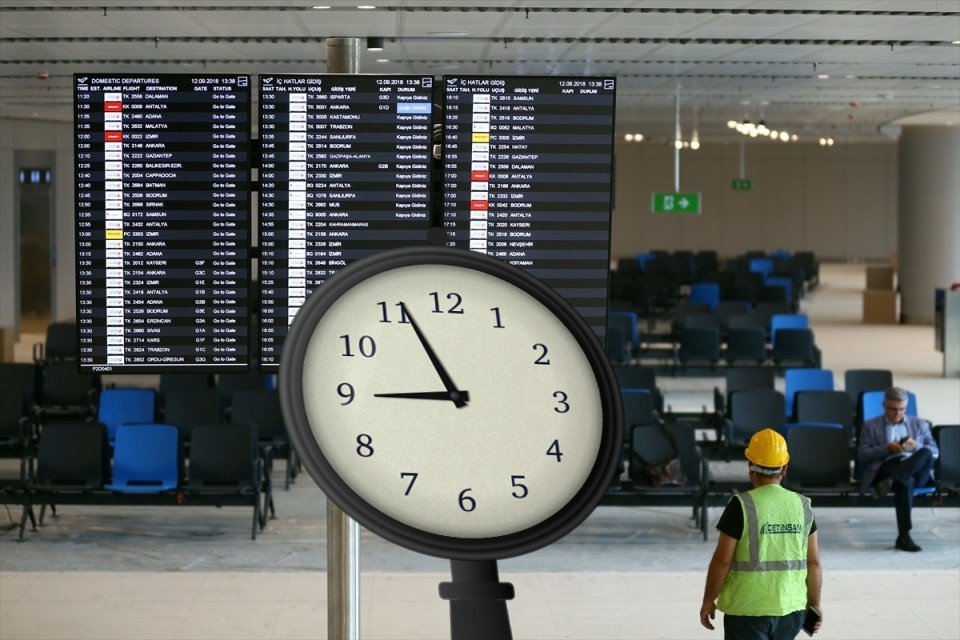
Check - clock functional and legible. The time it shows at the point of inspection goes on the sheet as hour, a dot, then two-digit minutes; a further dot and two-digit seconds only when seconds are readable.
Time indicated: 8.56
